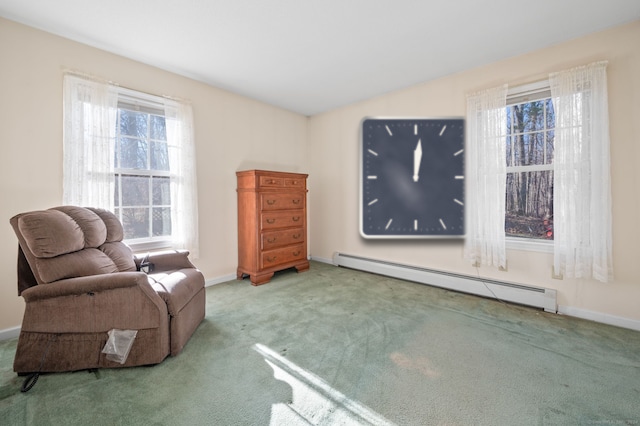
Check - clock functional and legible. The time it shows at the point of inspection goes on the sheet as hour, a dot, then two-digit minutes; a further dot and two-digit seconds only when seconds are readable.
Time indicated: 12.01
